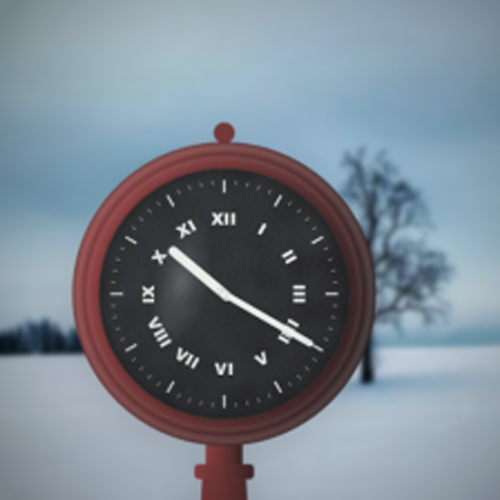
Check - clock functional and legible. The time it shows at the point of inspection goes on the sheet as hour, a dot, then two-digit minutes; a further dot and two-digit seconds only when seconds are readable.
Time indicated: 10.20
